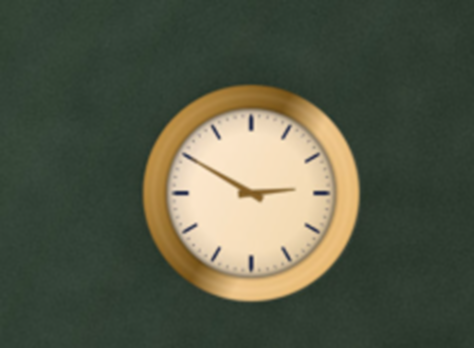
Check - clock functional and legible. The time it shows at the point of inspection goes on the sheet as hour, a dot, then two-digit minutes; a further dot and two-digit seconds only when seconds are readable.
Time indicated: 2.50
